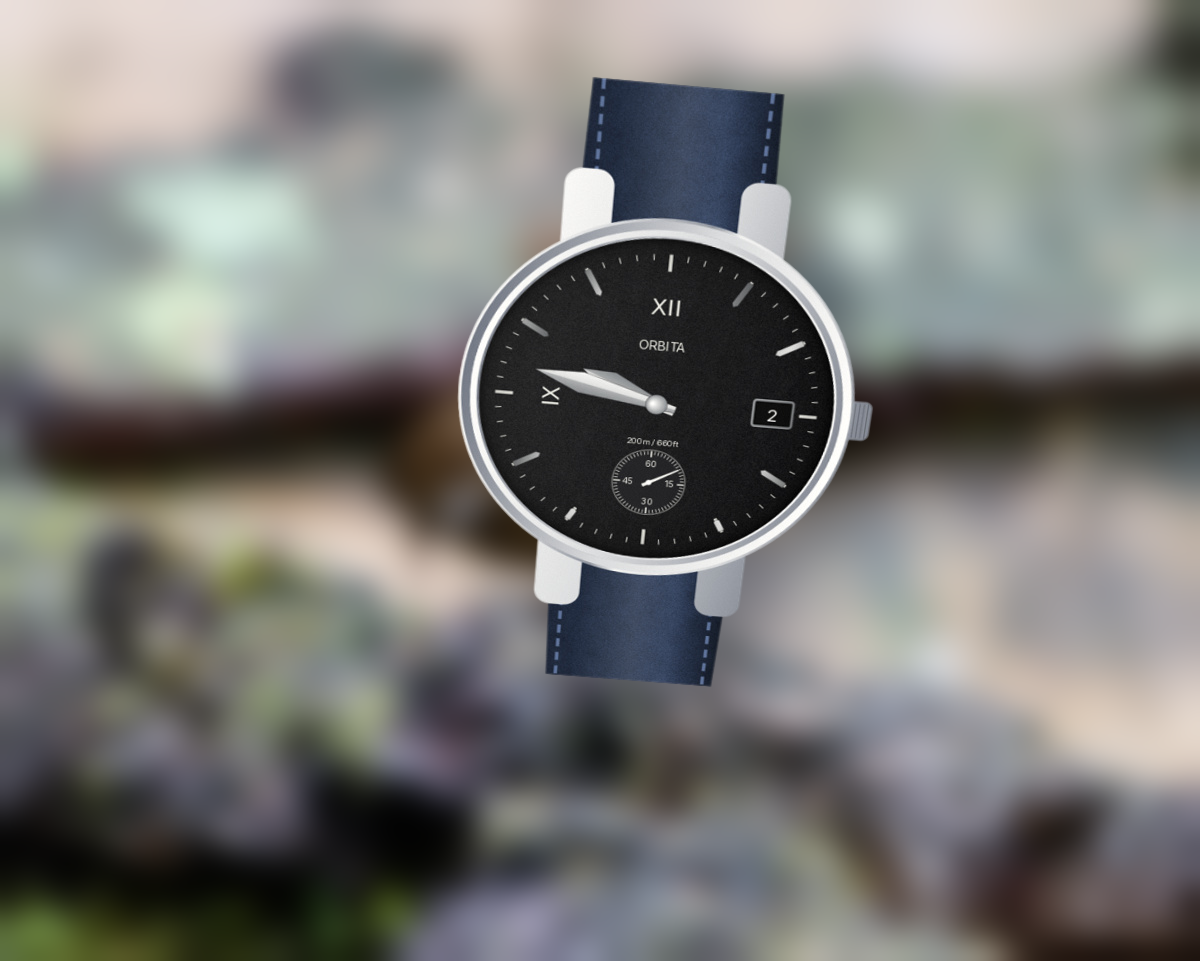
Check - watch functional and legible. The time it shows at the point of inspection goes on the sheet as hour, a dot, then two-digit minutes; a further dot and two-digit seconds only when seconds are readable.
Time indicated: 9.47.10
